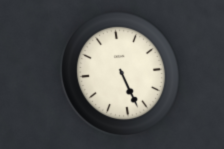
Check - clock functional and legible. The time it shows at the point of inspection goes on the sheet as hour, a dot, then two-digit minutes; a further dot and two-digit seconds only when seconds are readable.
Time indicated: 5.27
